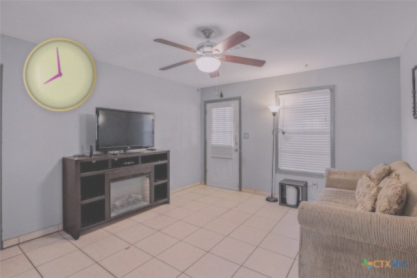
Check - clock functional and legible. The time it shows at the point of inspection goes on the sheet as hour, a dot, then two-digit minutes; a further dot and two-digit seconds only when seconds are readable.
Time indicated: 7.59
